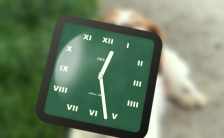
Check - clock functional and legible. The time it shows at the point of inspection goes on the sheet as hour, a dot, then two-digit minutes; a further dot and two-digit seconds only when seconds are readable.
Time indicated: 12.27
